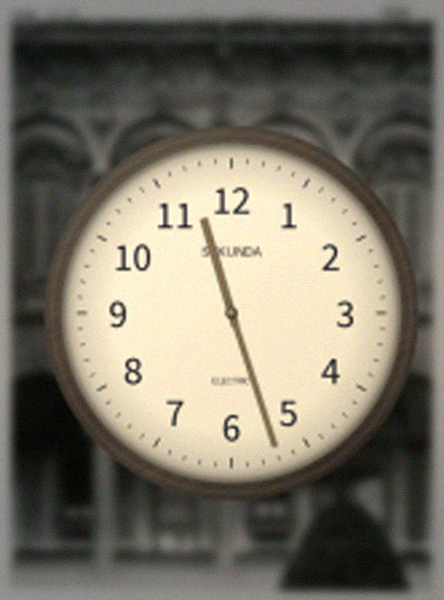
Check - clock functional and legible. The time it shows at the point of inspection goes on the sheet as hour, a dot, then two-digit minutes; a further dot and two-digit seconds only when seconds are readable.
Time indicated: 11.27
